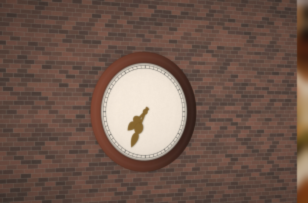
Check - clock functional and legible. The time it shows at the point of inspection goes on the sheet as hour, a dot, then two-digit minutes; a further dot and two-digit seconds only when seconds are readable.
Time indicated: 7.34
